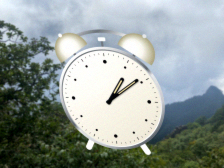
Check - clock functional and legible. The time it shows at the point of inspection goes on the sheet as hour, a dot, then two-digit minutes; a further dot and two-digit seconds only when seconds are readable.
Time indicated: 1.09
